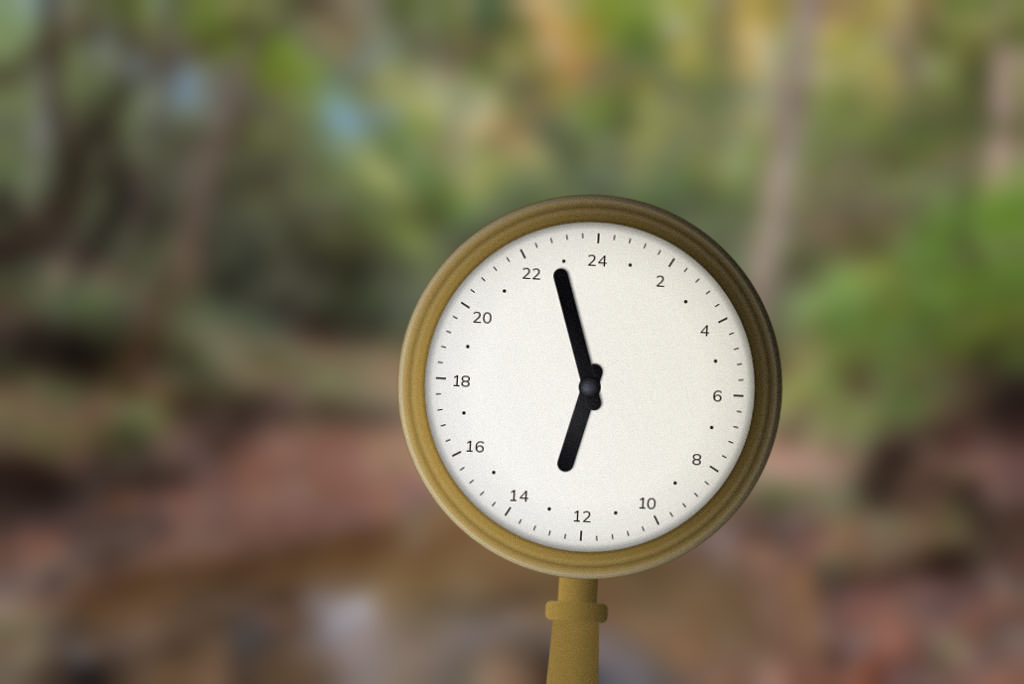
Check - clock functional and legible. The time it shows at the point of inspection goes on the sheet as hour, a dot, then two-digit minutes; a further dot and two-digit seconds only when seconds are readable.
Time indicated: 12.57
